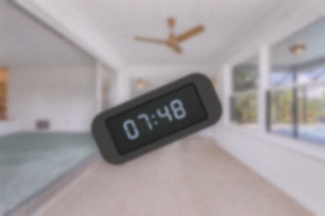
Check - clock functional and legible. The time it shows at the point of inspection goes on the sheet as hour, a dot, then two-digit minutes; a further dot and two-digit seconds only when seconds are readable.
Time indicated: 7.48
